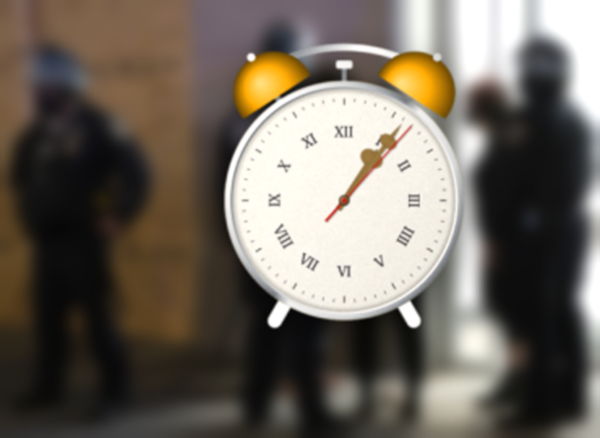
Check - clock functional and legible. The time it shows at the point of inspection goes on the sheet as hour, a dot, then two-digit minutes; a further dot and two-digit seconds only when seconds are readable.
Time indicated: 1.06.07
